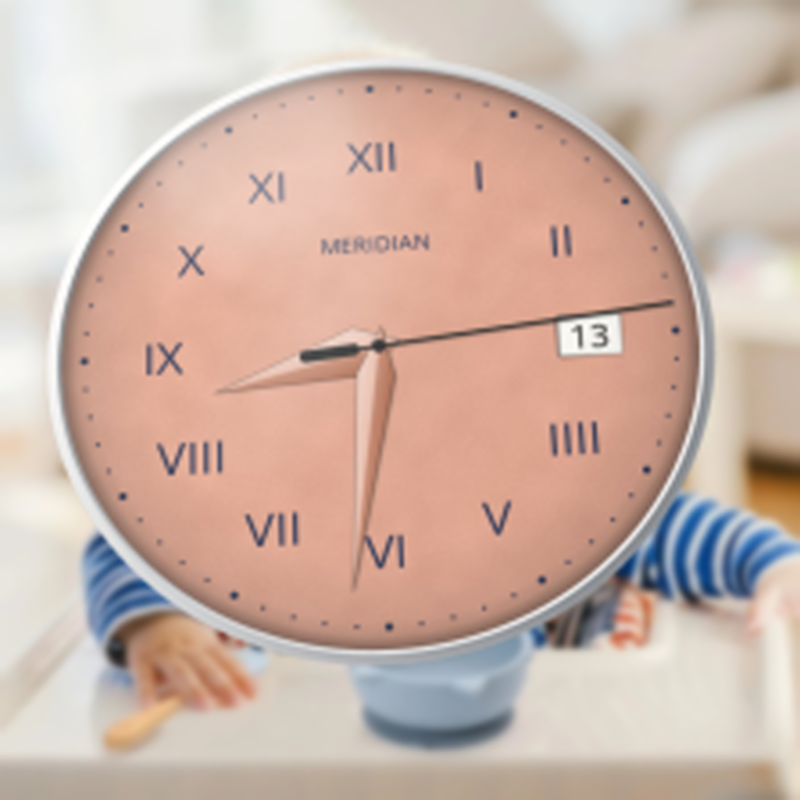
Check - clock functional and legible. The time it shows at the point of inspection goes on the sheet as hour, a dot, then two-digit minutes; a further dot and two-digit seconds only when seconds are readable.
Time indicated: 8.31.14
